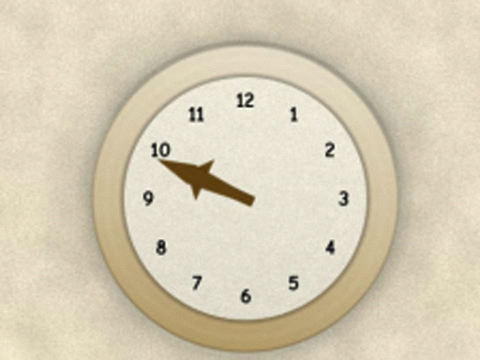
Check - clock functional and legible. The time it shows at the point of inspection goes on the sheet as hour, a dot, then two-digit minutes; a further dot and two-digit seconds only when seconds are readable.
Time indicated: 9.49
